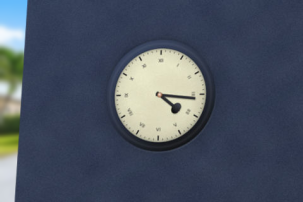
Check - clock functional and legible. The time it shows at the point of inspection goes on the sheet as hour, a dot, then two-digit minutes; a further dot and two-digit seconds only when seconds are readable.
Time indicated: 4.16
